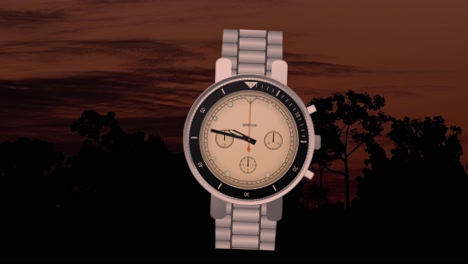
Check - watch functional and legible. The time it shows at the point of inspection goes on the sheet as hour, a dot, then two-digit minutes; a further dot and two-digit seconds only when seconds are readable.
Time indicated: 9.47
